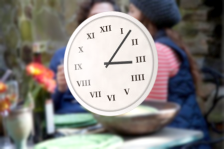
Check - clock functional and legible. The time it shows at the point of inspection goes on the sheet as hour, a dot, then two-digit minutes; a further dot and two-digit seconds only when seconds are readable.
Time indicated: 3.07
